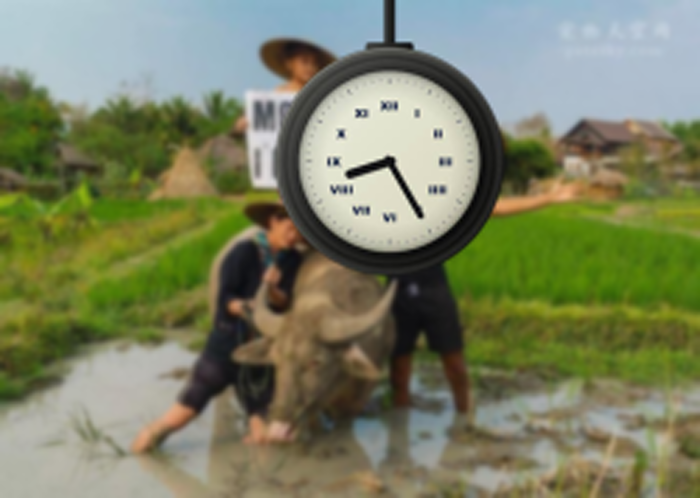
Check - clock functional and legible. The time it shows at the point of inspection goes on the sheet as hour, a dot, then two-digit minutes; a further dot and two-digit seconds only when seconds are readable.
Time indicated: 8.25
